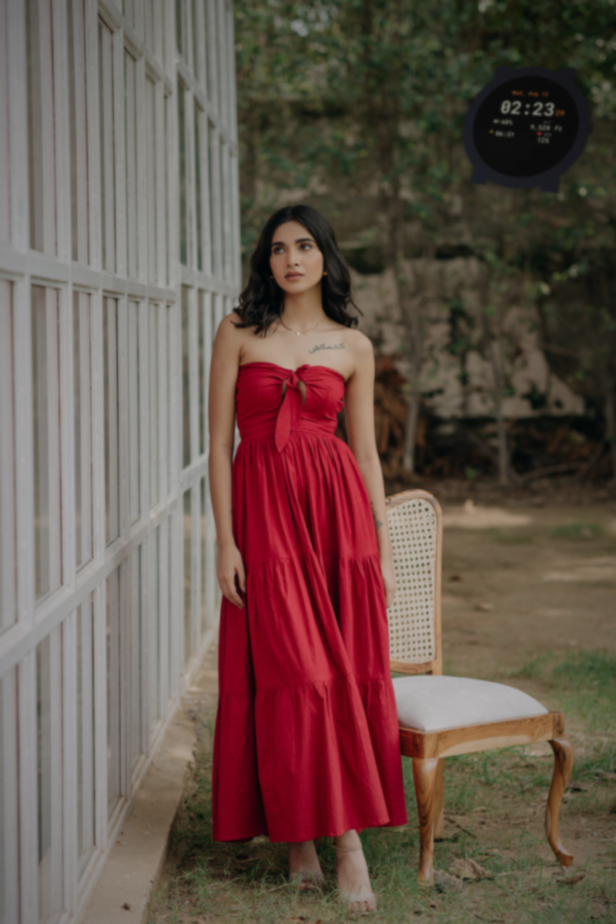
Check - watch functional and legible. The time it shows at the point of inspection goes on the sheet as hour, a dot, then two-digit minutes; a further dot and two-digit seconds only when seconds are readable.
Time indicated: 2.23
